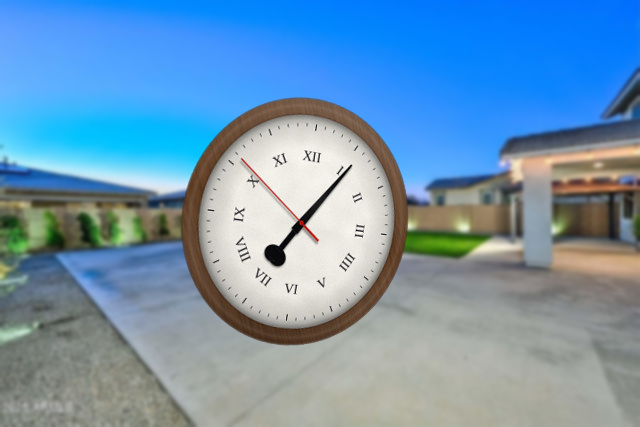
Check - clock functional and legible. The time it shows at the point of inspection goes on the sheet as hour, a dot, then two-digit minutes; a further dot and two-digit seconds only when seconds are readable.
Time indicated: 7.05.51
